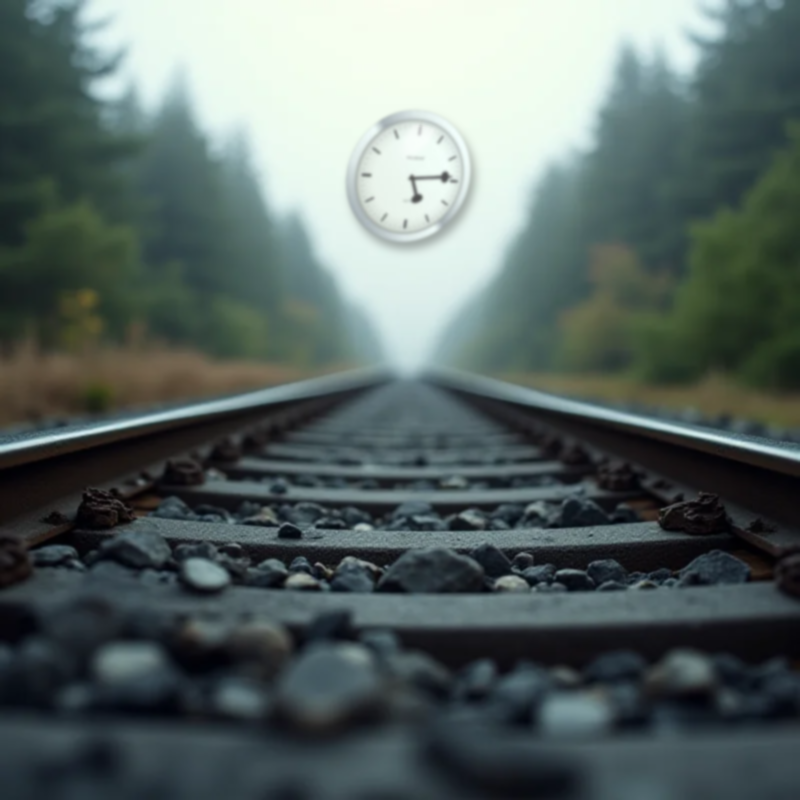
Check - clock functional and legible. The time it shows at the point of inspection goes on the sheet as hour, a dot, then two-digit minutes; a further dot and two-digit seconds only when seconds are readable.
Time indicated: 5.14
